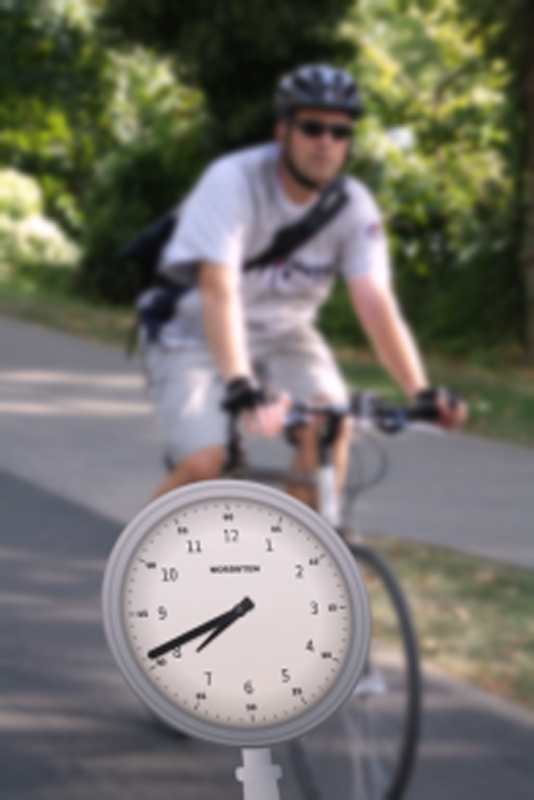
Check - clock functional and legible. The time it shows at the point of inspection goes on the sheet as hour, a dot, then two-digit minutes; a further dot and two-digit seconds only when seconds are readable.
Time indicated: 7.41
